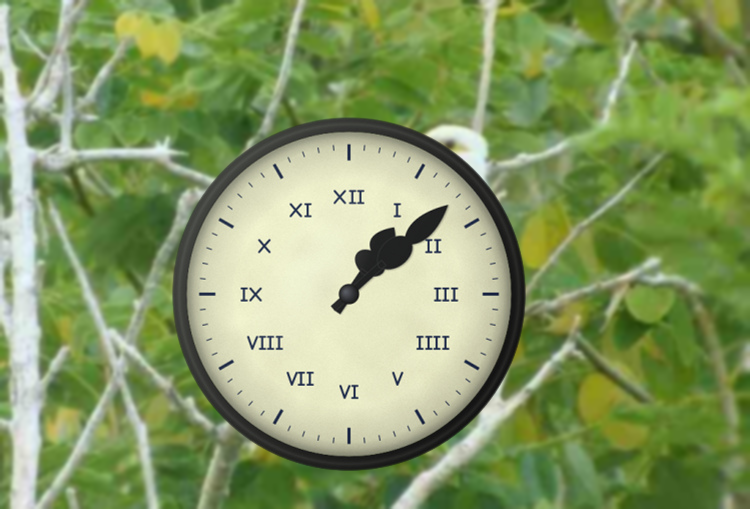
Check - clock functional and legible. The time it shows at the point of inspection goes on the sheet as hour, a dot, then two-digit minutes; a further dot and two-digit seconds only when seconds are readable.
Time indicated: 1.08
